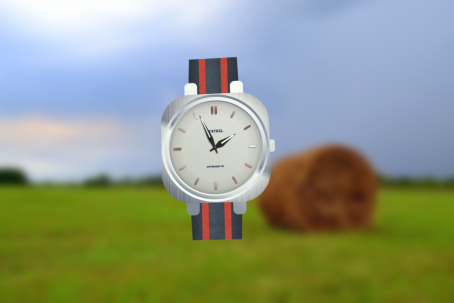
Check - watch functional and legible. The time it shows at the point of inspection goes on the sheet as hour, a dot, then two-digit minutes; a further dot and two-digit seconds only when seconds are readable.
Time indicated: 1.56
